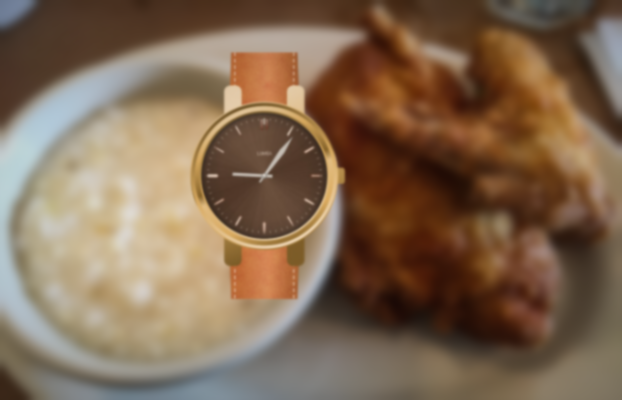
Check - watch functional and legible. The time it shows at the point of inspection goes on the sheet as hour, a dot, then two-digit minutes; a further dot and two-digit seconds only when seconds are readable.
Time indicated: 9.06
